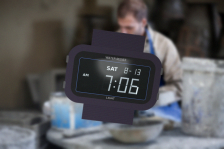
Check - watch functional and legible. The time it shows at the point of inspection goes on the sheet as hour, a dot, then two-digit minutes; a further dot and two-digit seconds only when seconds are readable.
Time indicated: 7.06
